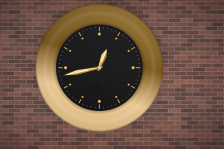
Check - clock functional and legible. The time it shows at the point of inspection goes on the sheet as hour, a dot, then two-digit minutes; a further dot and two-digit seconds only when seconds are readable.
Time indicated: 12.43
